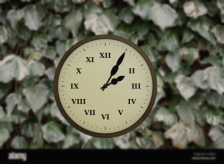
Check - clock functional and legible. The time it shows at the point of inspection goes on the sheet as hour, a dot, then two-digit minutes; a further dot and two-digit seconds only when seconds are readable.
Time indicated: 2.05
